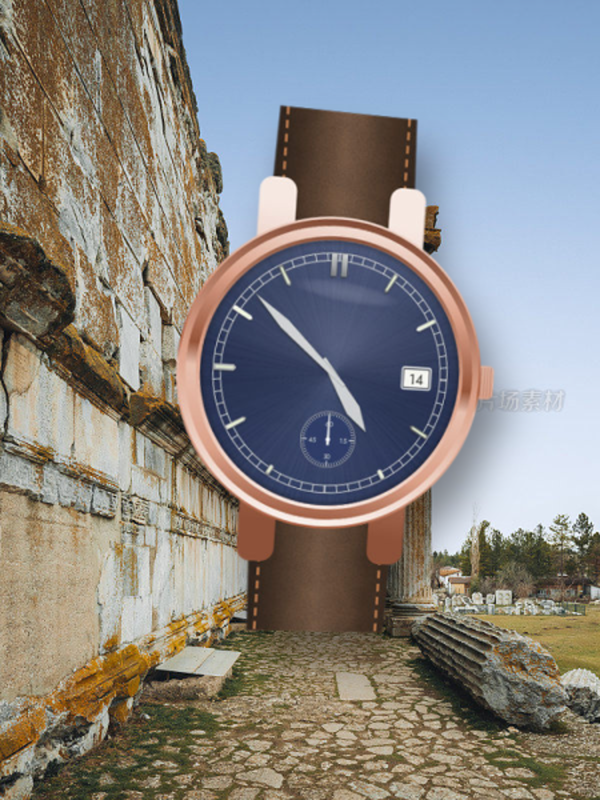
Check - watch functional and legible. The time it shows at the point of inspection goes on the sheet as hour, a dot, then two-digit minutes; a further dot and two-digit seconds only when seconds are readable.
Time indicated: 4.52
